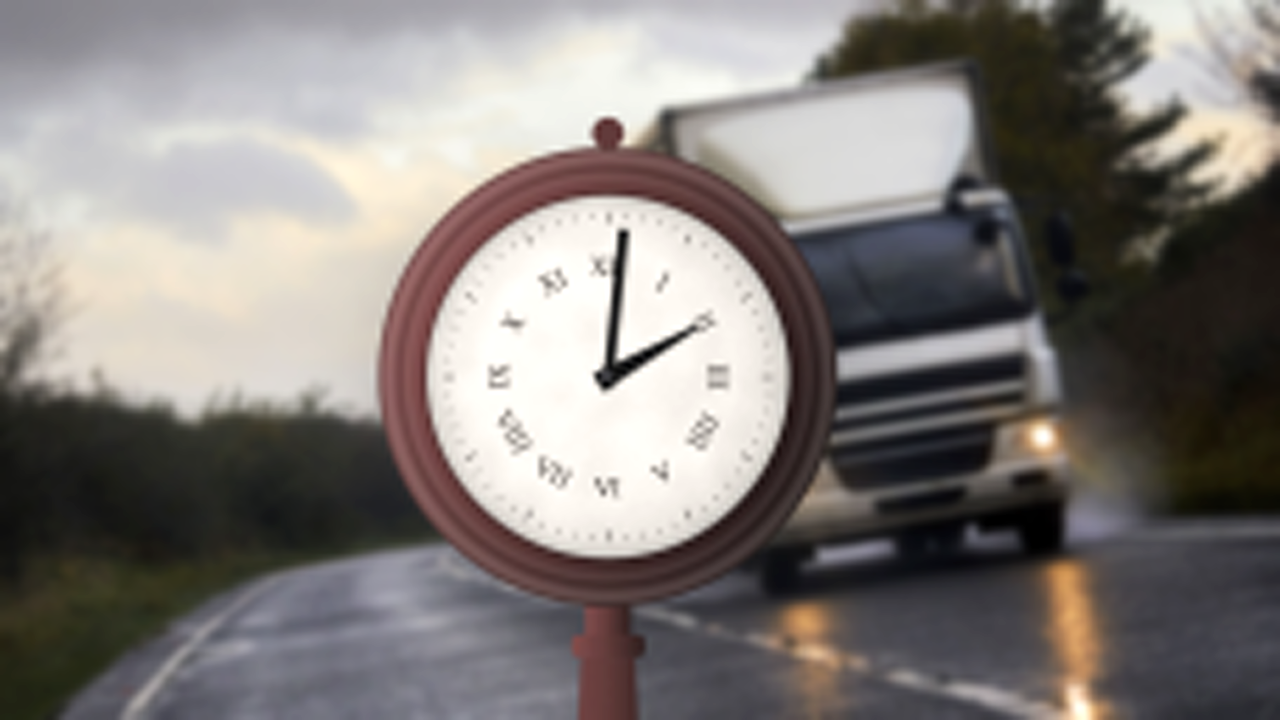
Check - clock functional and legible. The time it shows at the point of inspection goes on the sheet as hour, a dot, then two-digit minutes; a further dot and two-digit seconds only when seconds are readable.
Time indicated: 2.01
